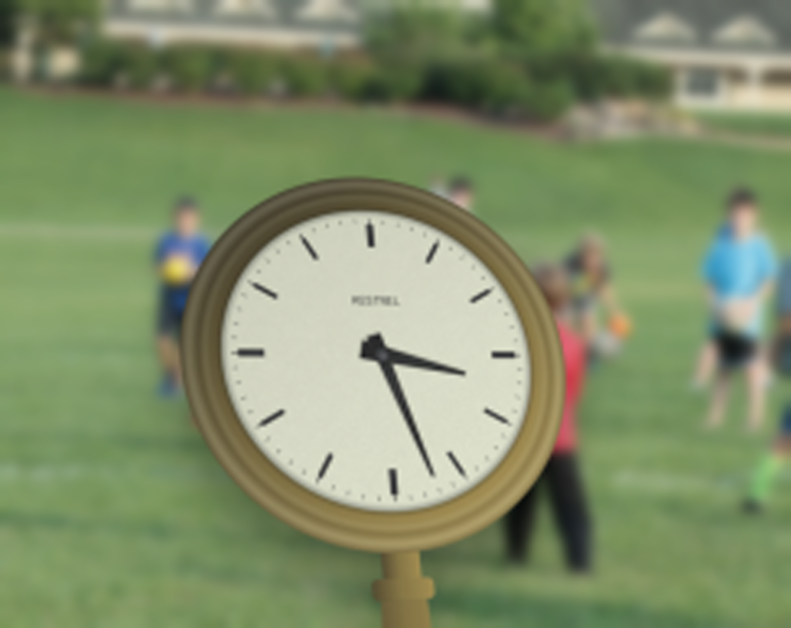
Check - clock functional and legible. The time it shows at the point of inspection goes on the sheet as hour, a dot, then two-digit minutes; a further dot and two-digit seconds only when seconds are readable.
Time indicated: 3.27
